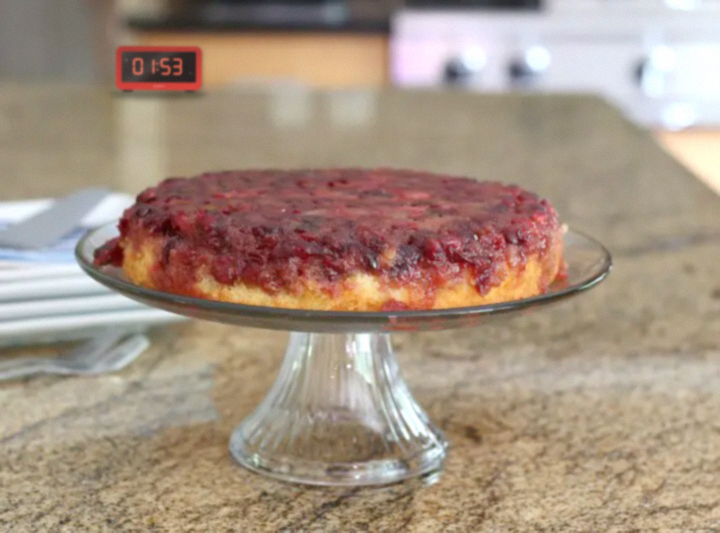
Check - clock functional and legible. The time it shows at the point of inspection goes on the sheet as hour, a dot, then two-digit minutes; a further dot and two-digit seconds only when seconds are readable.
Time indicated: 1.53
